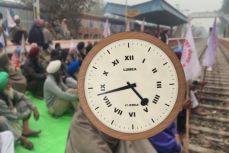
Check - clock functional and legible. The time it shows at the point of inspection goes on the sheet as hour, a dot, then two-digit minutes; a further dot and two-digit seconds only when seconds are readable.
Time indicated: 4.43
